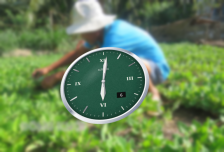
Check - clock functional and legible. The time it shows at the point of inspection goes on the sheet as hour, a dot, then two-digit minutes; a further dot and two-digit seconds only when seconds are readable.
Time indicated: 6.01
